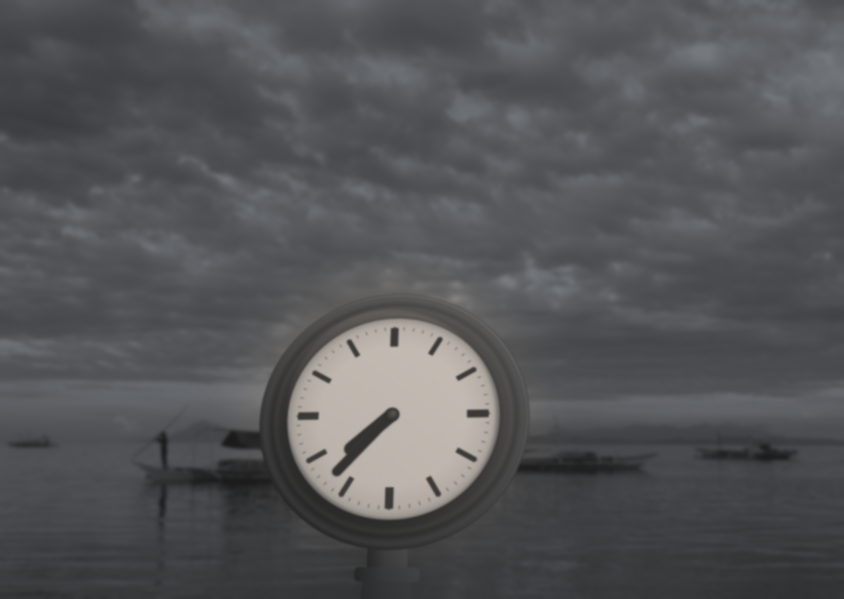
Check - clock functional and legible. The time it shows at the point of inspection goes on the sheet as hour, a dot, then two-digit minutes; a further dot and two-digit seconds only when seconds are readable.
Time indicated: 7.37
